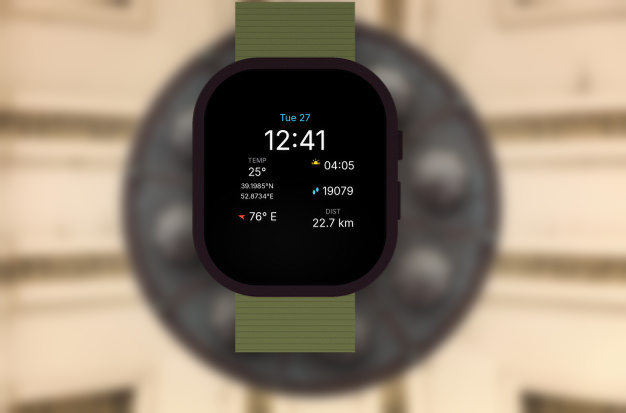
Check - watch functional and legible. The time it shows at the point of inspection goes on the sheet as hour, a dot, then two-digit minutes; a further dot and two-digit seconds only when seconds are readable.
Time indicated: 12.41
